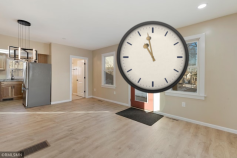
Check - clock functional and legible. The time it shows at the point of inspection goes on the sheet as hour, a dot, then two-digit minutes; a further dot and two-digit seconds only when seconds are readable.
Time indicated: 10.58
